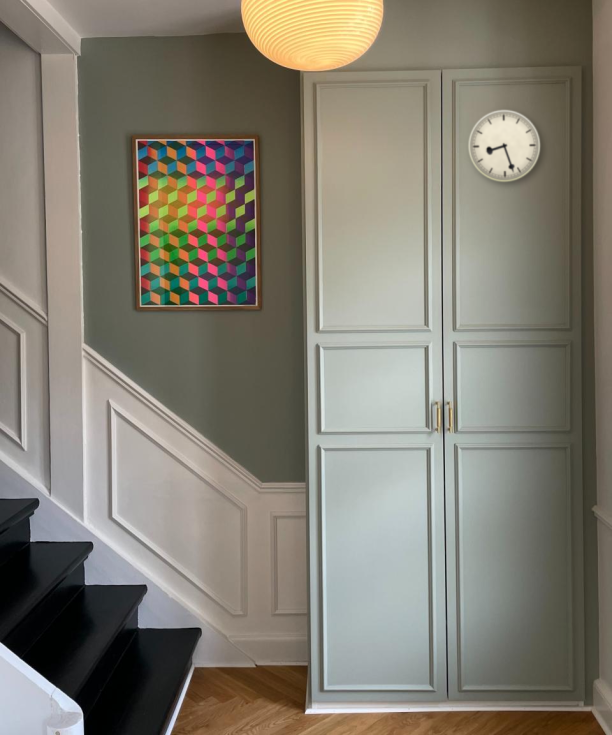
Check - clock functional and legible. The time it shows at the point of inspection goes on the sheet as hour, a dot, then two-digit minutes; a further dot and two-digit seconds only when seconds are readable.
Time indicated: 8.27
